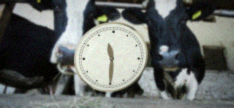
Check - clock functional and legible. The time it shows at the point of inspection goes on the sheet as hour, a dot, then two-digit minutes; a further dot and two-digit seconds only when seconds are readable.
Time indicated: 11.30
